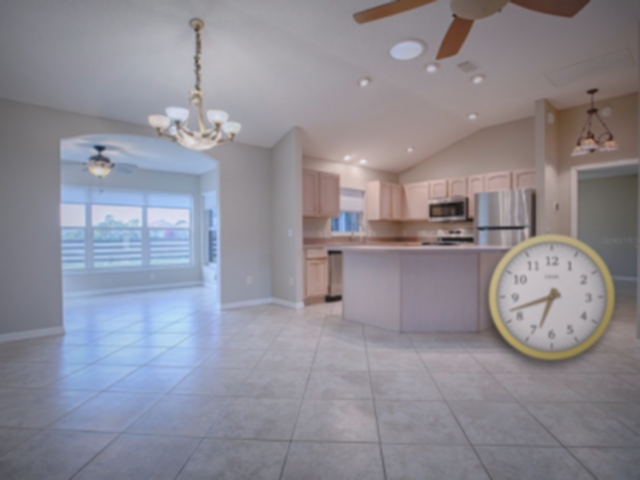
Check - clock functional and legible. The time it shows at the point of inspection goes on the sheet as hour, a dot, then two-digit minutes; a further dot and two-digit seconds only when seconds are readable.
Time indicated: 6.42
